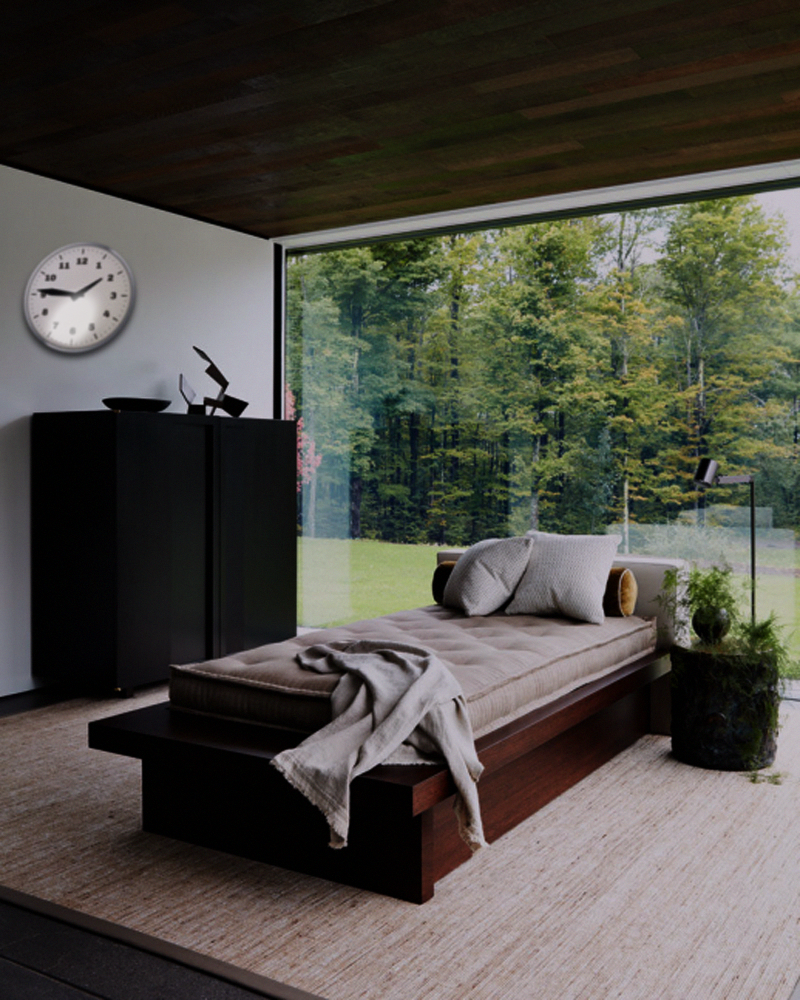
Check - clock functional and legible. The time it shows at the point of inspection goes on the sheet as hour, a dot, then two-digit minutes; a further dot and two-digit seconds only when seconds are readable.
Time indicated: 1.46
